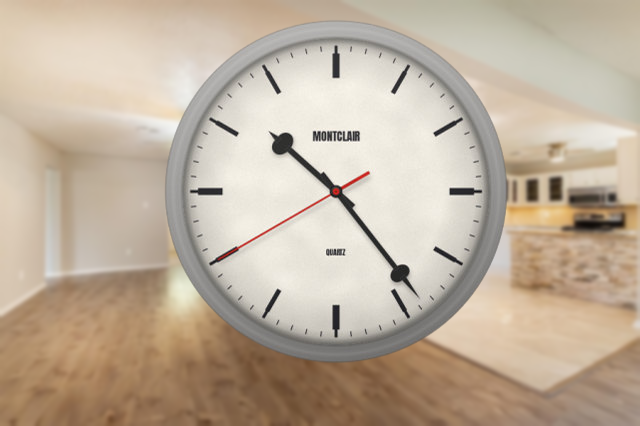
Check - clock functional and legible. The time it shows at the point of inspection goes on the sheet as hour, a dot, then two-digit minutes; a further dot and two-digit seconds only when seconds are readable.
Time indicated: 10.23.40
